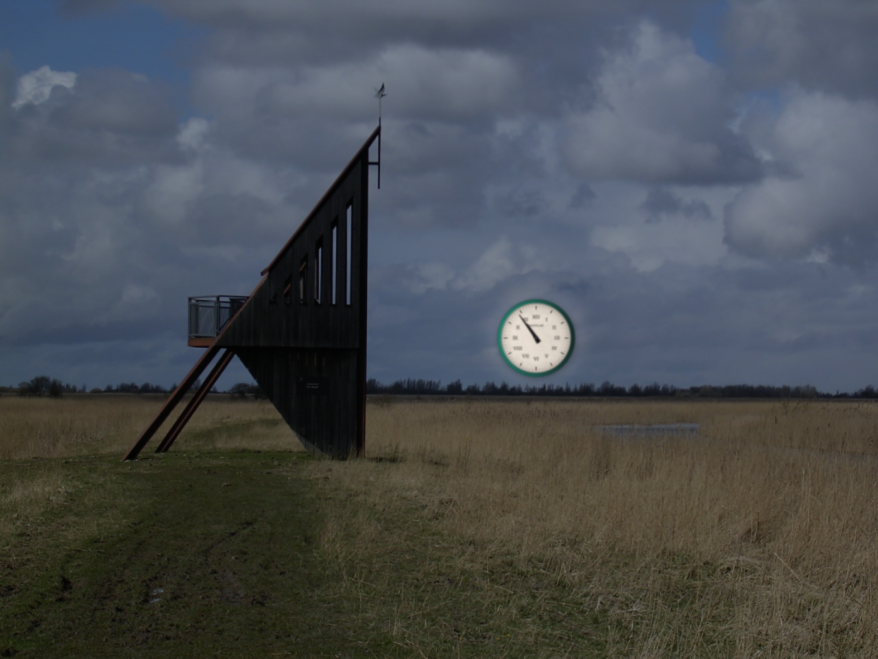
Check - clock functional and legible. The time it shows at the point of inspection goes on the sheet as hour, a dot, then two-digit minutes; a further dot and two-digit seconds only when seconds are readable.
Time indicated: 10.54
